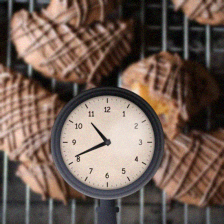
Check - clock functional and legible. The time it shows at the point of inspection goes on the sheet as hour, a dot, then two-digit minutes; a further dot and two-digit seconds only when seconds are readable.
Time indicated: 10.41
